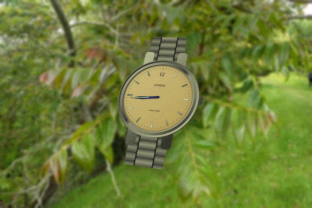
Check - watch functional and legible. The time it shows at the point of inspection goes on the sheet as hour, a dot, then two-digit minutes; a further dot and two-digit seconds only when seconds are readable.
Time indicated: 8.44
